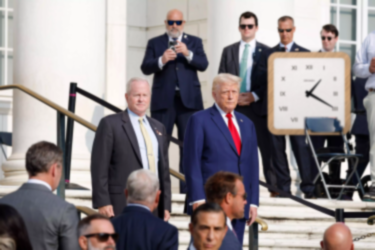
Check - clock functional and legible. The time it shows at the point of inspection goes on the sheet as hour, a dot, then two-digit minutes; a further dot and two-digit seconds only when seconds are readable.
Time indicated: 1.20
